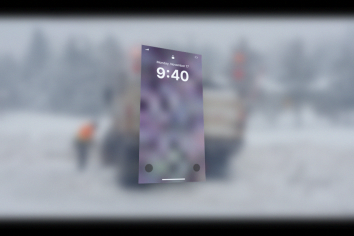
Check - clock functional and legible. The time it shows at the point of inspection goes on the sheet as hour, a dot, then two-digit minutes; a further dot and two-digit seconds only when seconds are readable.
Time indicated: 9.40
